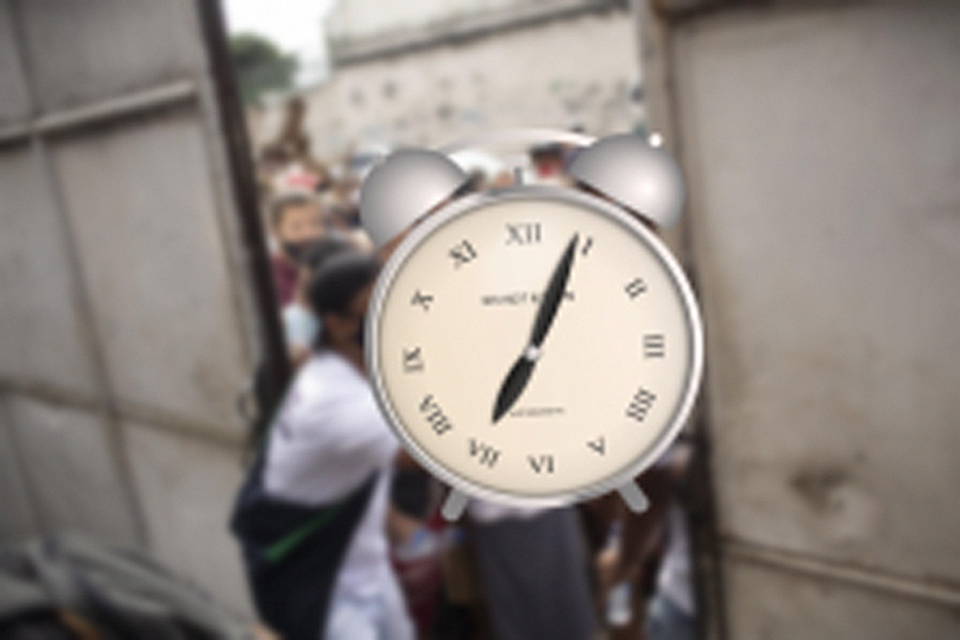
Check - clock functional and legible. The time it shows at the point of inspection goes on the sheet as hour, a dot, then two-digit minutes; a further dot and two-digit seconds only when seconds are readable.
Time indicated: 7.04
